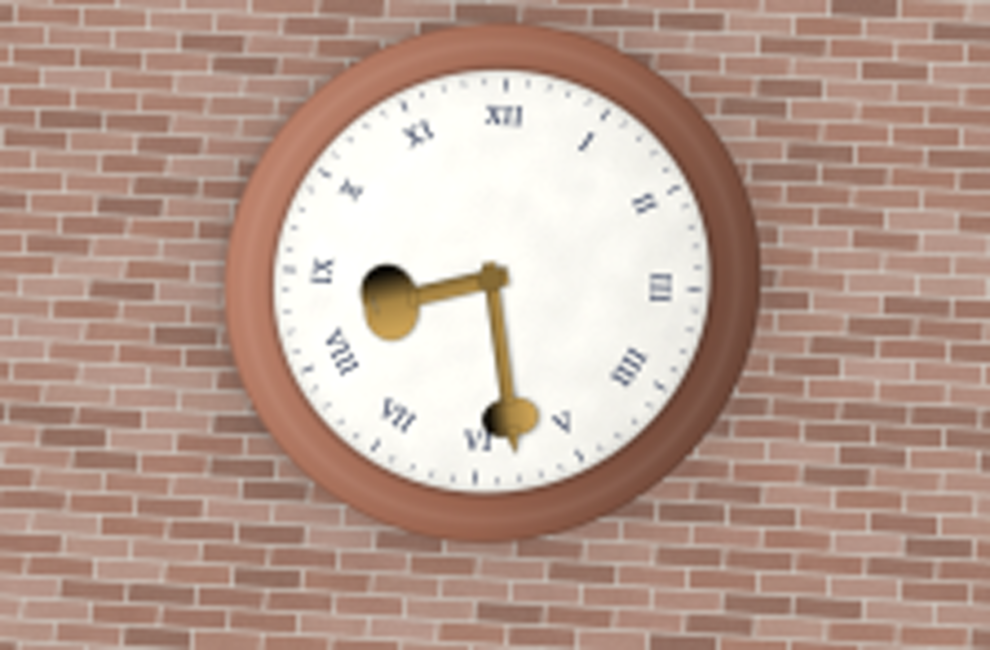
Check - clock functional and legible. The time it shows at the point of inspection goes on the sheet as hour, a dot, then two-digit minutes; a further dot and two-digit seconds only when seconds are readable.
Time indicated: 8.28
